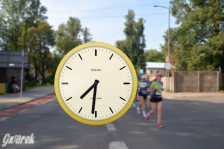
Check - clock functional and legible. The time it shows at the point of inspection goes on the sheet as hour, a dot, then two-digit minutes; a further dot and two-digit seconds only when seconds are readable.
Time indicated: 7.31
